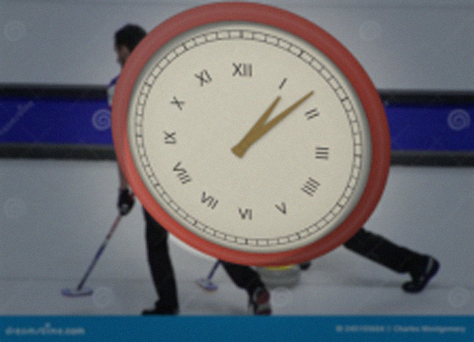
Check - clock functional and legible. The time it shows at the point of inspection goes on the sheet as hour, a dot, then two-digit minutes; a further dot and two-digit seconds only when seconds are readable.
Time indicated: 1.08
